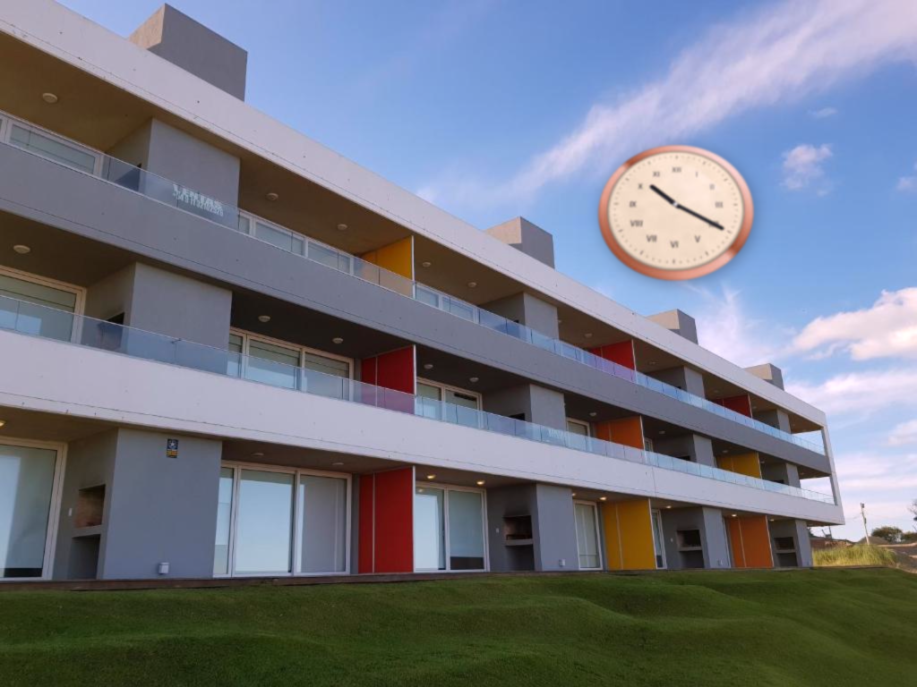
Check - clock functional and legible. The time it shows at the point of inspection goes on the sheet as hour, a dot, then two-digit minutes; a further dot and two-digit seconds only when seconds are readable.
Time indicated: 10.20
